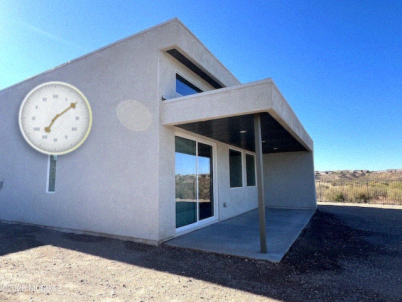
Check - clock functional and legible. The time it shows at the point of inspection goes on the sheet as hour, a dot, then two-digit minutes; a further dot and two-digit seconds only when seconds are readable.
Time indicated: 7.09
